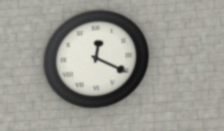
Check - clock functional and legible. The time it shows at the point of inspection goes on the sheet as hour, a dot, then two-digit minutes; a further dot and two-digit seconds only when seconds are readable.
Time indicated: 12.20
